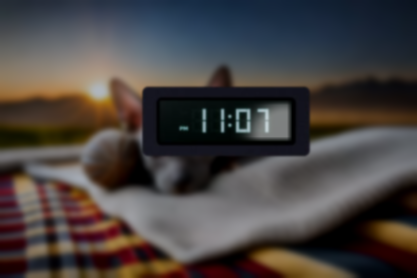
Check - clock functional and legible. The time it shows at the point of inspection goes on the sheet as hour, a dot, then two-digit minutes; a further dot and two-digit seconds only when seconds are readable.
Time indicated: 11.07
